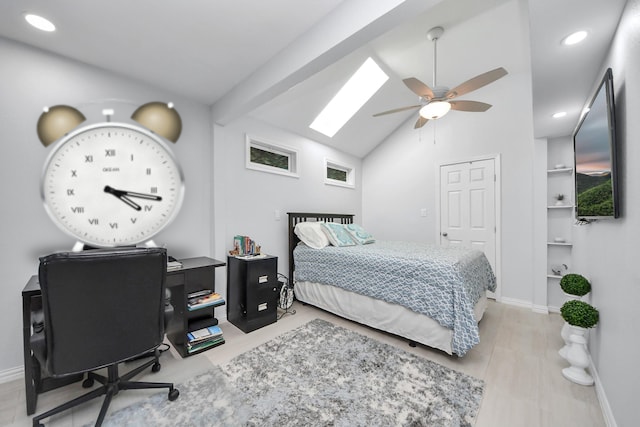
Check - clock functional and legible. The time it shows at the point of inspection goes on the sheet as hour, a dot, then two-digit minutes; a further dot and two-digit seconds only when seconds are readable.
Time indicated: 4.17
